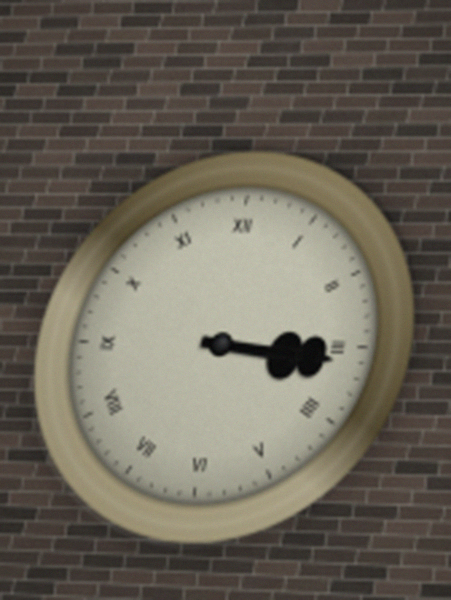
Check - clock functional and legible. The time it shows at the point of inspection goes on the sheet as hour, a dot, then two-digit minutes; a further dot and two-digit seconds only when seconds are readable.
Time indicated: 3.16
